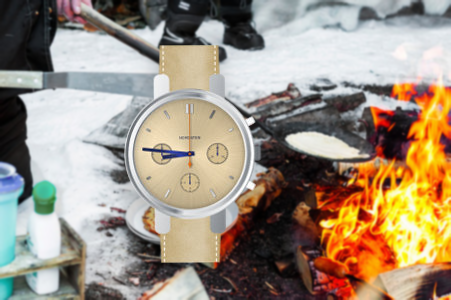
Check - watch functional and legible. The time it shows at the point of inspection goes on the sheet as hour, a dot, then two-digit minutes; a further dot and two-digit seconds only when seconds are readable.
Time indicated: 8.46
